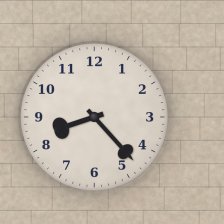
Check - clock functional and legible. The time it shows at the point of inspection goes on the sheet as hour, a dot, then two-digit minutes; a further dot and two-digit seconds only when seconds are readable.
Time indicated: 8.23
